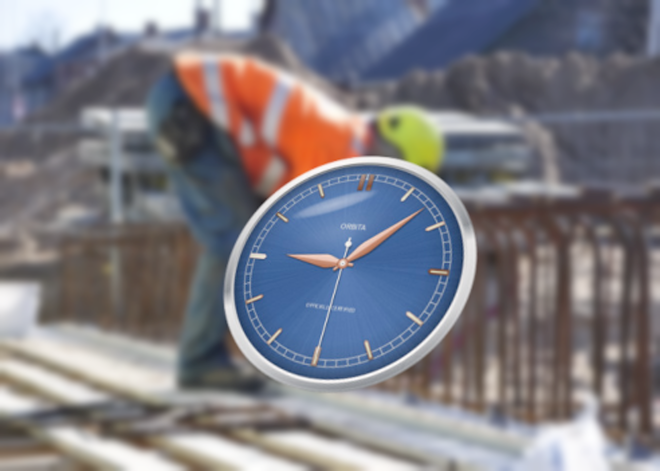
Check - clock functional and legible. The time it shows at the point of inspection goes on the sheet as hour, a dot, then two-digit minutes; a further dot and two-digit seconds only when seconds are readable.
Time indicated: 9.07.30
